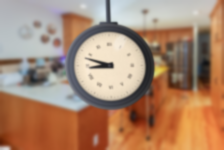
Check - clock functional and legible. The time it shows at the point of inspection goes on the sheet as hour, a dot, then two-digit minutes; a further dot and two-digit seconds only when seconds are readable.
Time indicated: 8.48
